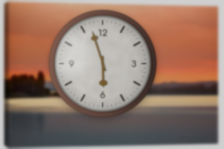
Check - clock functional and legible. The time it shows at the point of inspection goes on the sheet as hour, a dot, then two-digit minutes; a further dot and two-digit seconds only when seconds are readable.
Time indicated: 5.57
